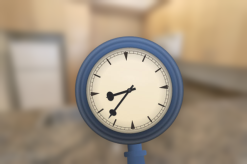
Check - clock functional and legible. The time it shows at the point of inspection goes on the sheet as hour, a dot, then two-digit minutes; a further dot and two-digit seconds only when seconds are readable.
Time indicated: 8.37
